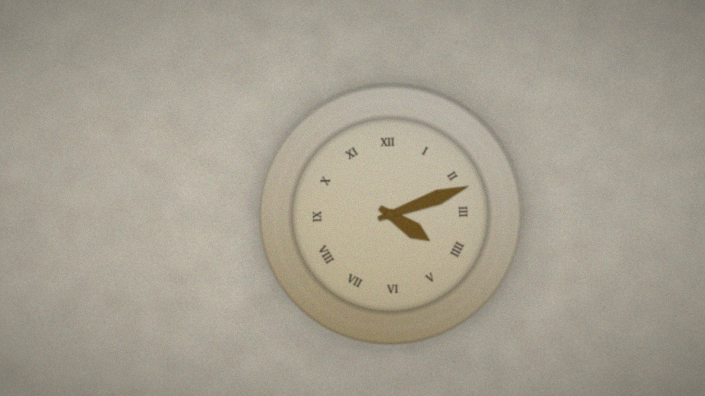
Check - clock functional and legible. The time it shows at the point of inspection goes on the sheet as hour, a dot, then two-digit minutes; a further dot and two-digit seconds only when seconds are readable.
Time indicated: 4.12
